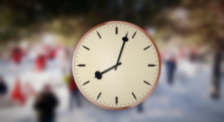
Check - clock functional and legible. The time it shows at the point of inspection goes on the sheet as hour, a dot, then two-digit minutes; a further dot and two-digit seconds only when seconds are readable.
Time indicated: 8.03
